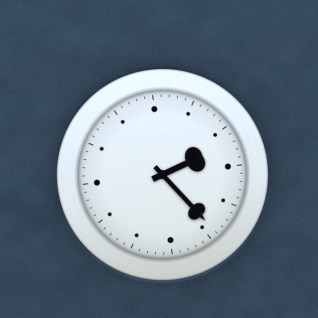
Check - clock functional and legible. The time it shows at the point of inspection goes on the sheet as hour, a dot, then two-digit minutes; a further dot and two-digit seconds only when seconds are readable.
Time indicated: 2.24
